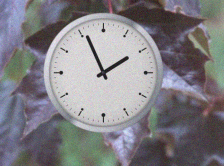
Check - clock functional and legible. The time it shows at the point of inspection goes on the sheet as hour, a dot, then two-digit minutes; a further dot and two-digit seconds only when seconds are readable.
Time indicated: 1.56
